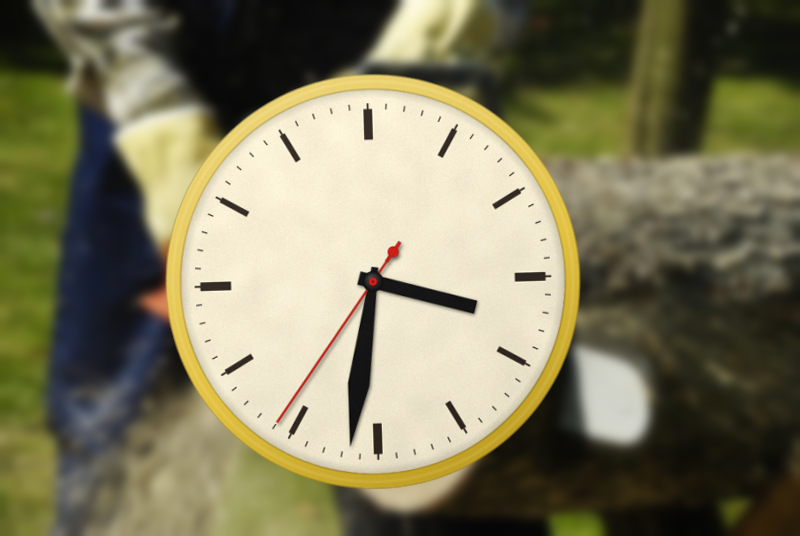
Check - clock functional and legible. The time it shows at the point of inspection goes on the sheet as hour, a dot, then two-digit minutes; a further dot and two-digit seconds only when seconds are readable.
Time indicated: 3.31.36
